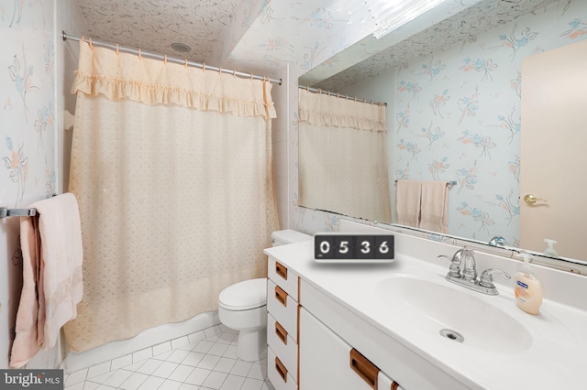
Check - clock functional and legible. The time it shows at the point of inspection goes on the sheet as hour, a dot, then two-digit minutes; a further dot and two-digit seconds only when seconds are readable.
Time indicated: 5.36
